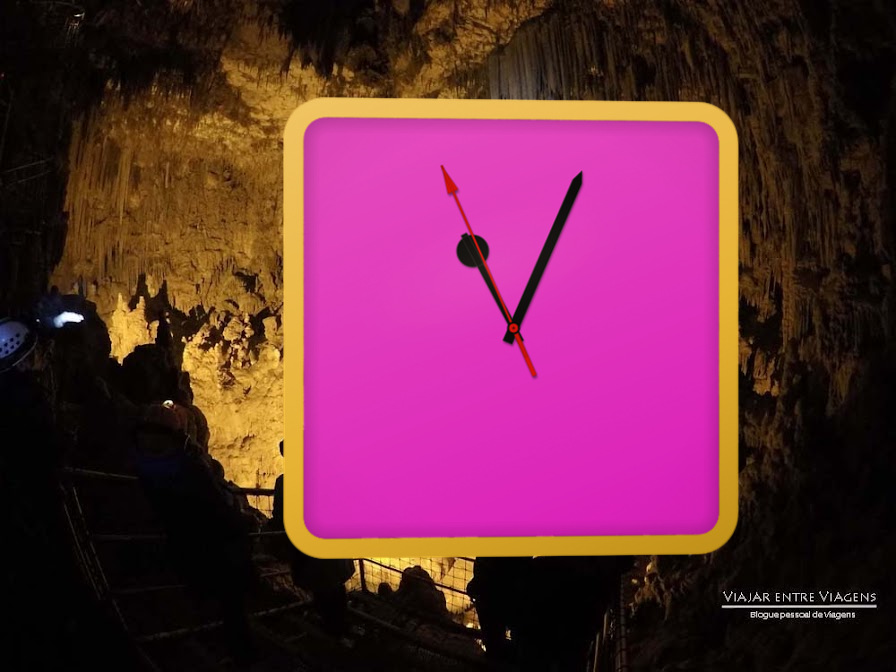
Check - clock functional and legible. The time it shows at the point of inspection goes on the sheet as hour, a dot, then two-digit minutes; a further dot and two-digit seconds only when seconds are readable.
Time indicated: 11.03.56
